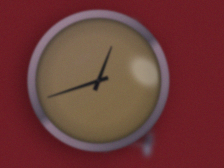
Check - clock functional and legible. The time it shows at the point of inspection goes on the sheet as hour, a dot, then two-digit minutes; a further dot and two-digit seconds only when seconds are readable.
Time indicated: 12.42
